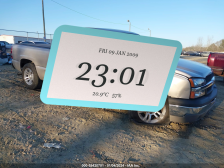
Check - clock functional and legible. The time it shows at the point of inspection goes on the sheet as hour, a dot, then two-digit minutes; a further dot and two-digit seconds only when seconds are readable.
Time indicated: 23.01
